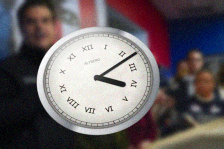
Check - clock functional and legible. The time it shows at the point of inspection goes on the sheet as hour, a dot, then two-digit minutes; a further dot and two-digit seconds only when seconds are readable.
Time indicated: 4.12
